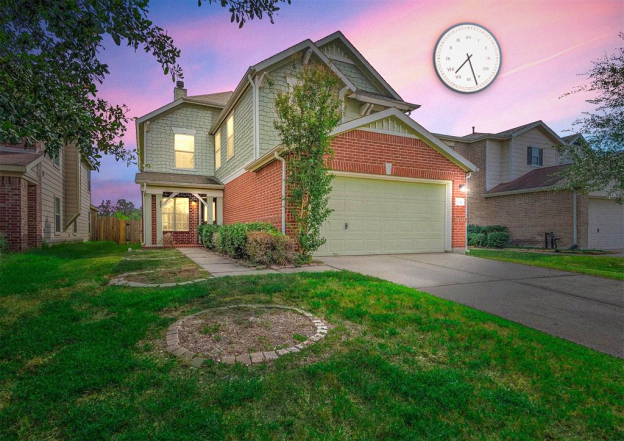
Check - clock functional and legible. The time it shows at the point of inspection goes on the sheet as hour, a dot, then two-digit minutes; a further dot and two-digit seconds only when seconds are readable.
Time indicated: 7.27
